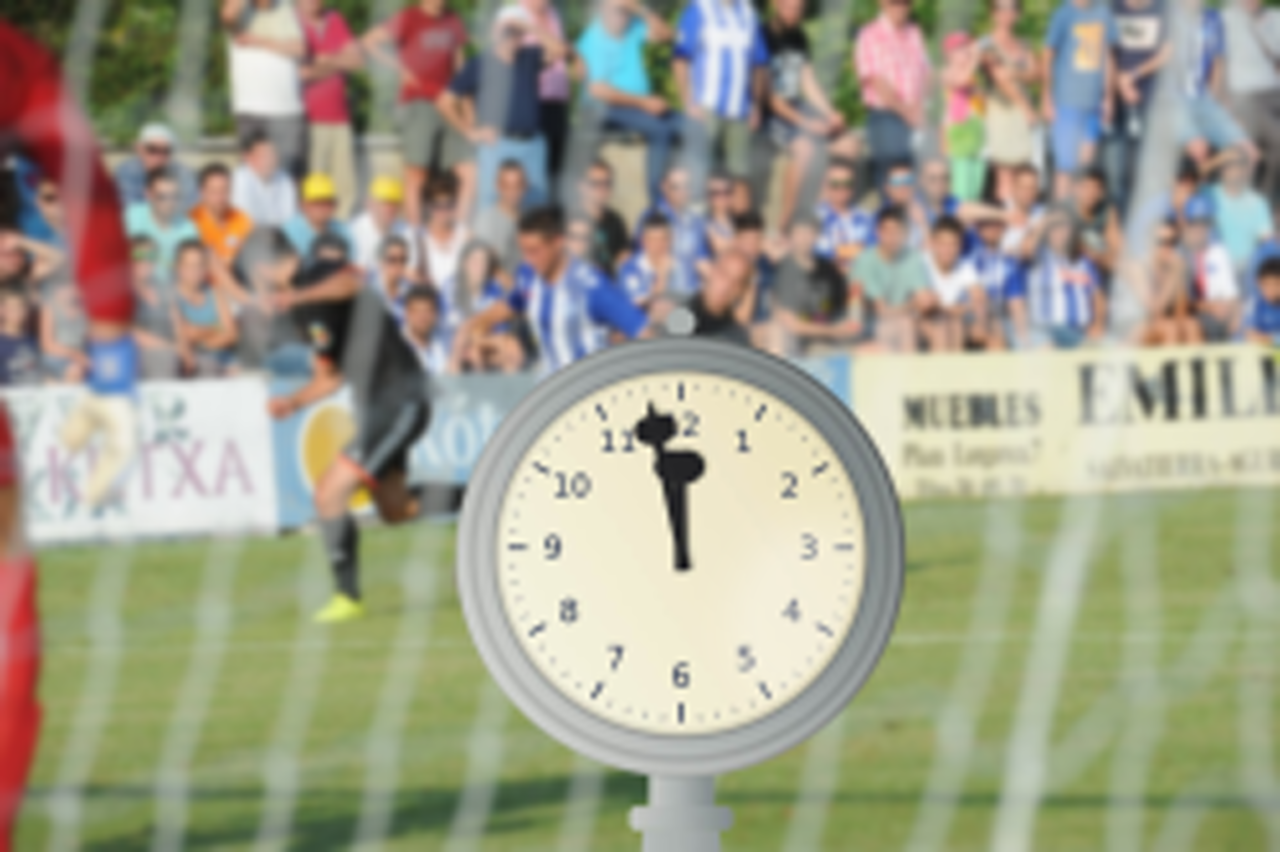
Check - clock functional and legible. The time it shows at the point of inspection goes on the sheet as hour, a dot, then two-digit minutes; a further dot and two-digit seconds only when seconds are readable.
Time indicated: 11.58
